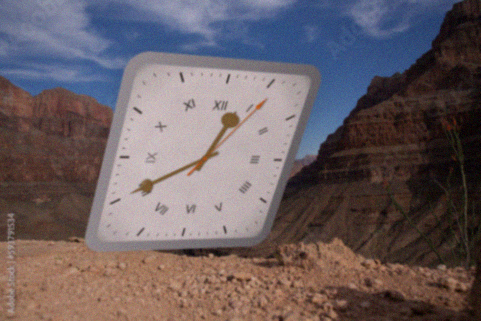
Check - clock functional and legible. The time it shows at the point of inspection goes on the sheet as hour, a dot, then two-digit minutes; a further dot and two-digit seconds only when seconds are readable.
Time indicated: 12.40.06
